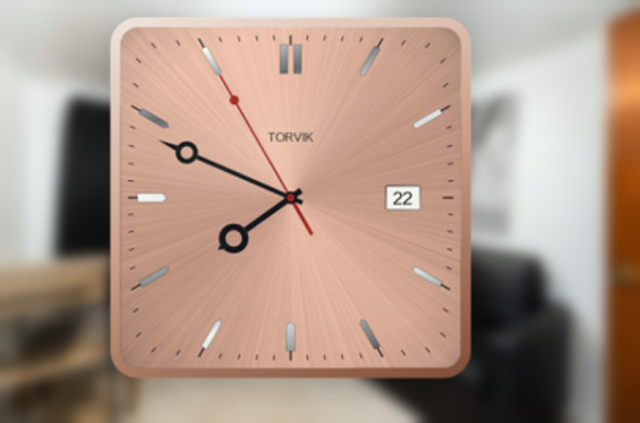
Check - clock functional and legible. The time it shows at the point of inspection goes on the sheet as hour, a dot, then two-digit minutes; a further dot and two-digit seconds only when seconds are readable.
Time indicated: 7.48.55
